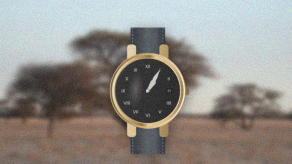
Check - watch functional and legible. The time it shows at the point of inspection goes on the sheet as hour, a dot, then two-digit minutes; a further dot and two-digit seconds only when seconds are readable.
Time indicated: 1.05
